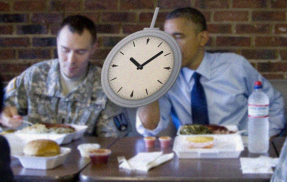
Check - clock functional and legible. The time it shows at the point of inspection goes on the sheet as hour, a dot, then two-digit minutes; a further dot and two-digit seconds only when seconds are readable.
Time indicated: 10.08
